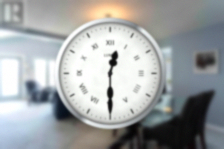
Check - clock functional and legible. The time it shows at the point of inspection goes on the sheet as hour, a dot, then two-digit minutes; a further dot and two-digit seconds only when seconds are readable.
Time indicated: 12.30
